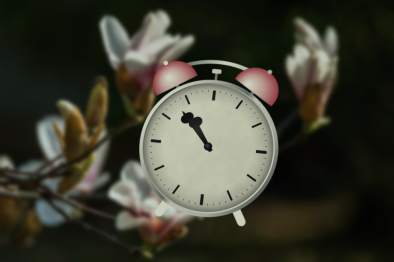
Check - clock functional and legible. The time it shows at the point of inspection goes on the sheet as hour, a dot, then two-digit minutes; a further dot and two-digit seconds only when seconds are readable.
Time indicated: 10.53
